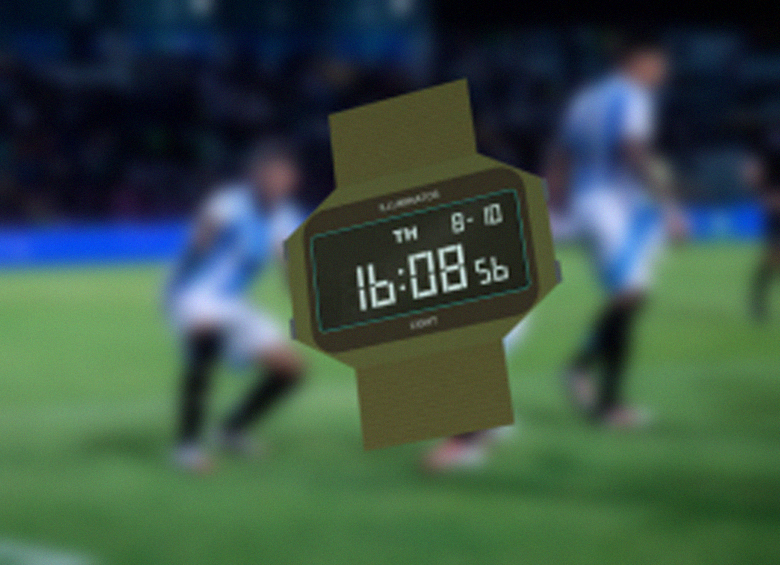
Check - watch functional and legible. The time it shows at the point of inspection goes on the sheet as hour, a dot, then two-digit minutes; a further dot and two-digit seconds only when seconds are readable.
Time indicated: 16.08.56
